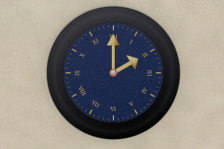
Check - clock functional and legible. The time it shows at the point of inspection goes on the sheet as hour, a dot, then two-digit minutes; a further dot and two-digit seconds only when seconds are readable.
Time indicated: 2.00
